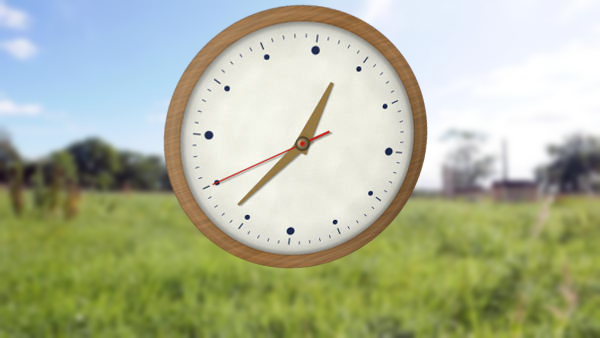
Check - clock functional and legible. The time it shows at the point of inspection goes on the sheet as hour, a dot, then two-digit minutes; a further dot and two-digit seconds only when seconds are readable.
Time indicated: 12.36.40
